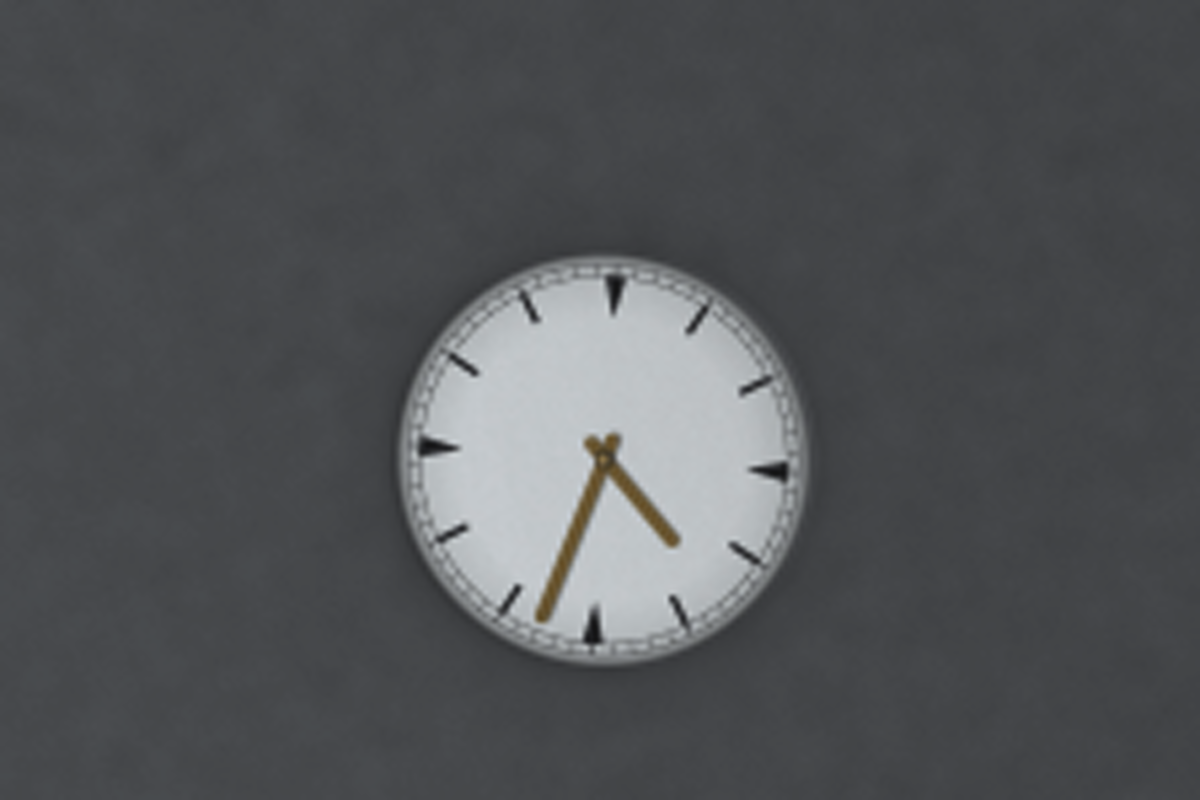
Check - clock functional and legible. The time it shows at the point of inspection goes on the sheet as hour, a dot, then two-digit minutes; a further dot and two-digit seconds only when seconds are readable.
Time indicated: 4.33
